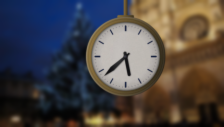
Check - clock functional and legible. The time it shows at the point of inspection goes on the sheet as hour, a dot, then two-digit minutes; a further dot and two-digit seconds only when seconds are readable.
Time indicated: 5.38
